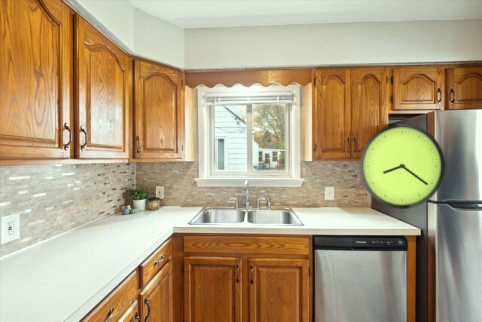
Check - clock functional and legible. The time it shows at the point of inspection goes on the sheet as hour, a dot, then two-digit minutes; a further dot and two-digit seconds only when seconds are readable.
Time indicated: 8.21
